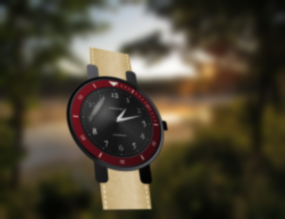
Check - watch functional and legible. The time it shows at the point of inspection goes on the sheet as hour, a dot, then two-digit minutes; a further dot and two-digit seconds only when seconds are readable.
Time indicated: 1.12
